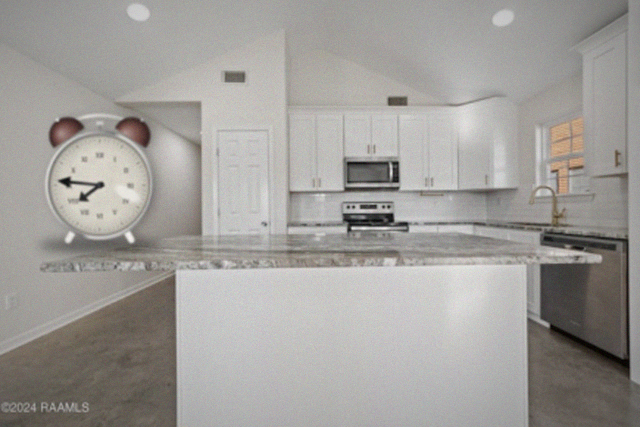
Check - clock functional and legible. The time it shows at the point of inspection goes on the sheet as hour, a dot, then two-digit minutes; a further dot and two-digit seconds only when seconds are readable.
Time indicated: 7.46
